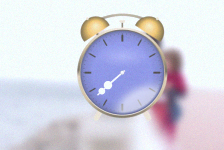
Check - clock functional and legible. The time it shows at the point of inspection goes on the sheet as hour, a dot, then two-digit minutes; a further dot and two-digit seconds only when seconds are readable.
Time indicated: 7.38
